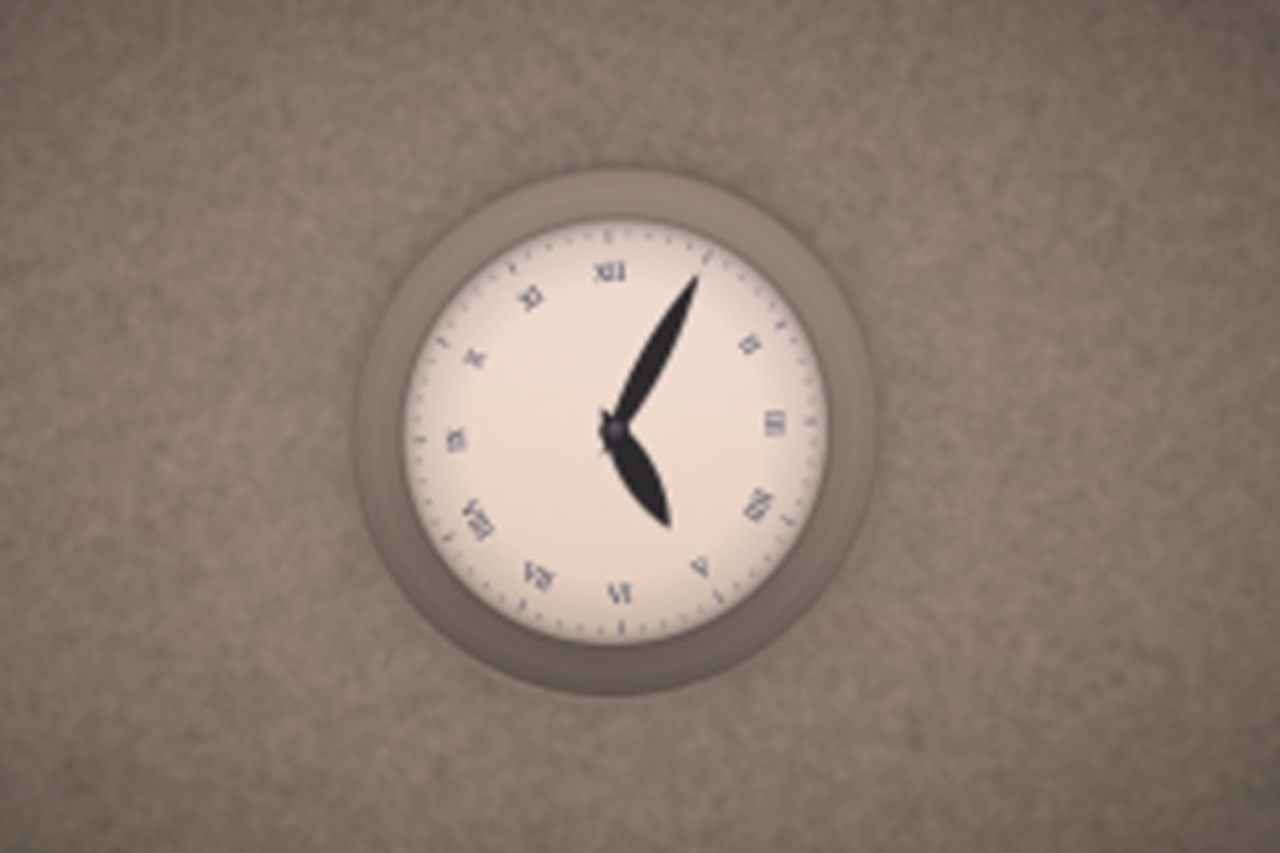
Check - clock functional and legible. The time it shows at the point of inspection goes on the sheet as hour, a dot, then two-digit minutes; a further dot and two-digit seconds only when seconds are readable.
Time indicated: 5.05
